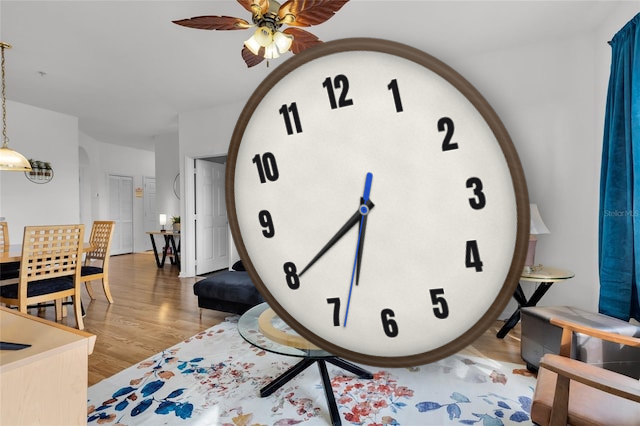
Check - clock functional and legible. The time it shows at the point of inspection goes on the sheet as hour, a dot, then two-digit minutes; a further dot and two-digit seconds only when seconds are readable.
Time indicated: 6.39.34
